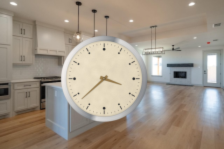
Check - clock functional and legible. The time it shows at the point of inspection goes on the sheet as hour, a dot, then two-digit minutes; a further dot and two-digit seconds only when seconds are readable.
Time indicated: 3.38
